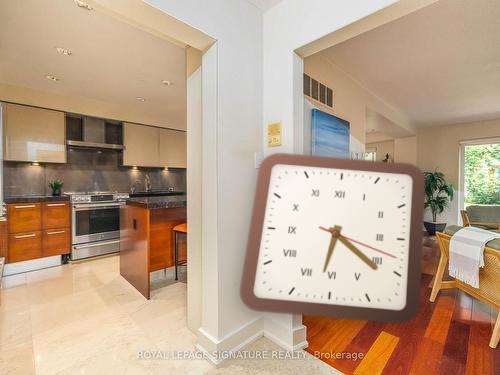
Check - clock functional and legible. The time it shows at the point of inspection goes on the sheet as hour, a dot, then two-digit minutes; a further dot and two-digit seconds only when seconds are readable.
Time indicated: 6.21.18
